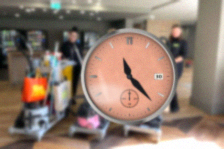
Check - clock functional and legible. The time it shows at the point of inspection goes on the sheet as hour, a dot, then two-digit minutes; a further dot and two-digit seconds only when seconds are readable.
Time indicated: 11.23
